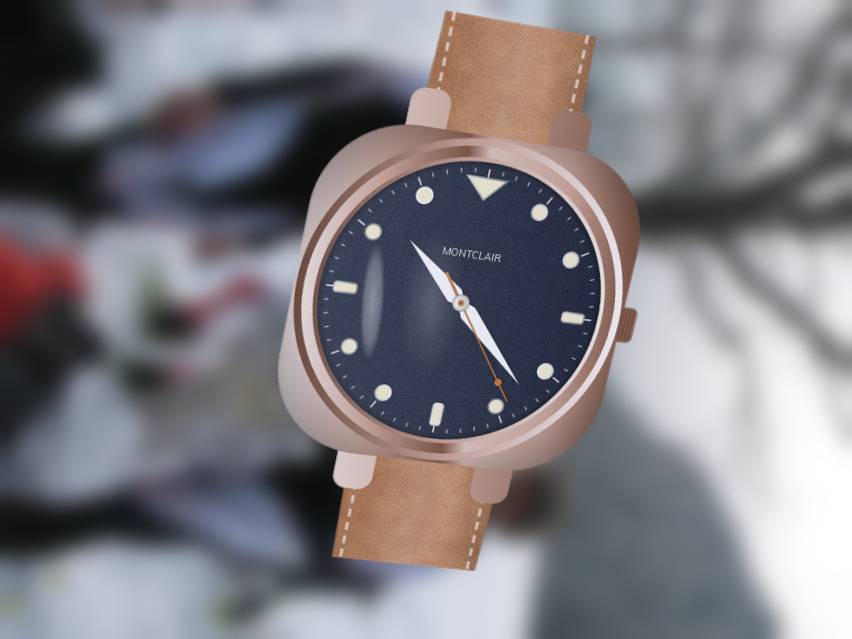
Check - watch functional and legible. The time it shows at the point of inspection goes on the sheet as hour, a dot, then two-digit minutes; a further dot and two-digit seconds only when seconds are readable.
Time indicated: 10.22.24
